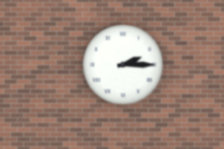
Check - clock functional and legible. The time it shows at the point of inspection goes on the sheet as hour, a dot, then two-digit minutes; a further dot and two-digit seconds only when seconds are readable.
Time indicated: 2.15
